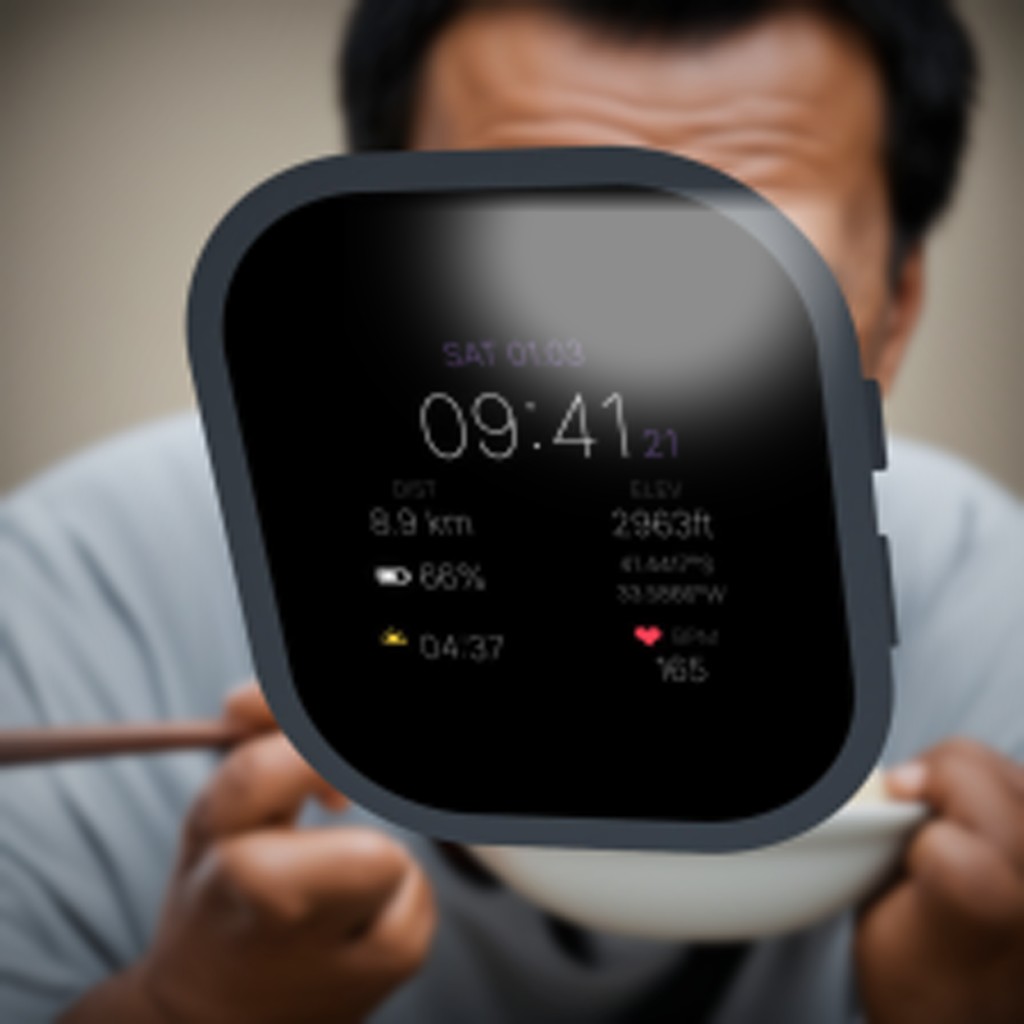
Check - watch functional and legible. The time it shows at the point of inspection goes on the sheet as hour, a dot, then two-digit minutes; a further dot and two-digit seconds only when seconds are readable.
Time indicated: 9.41.21
